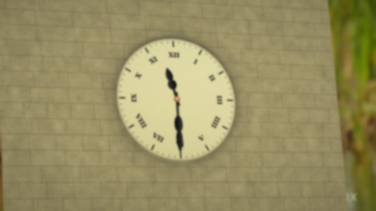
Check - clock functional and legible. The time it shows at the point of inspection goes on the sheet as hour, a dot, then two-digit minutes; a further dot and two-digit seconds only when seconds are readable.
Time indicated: 11.30
